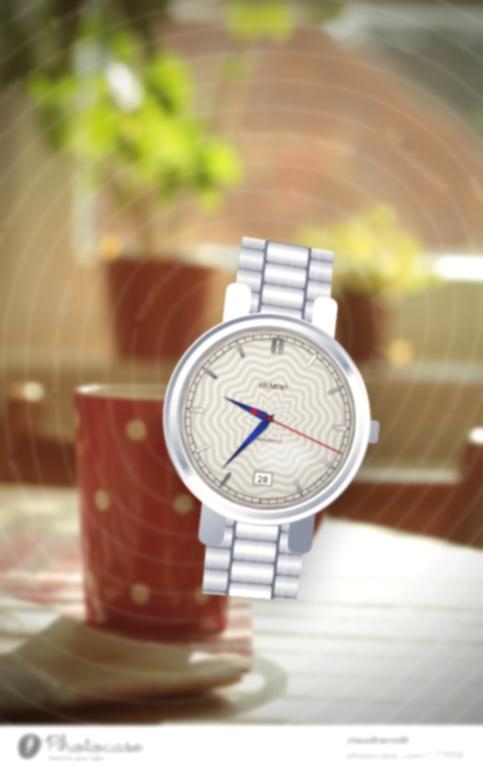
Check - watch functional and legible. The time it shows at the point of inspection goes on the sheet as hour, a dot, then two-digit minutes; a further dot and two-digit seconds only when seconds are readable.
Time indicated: 9.36.18
